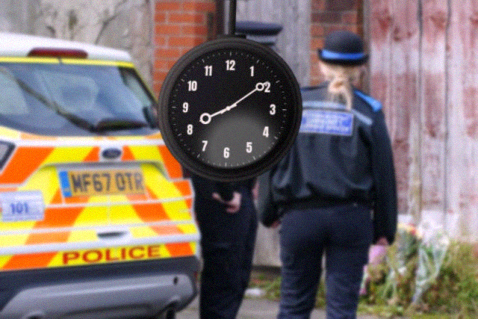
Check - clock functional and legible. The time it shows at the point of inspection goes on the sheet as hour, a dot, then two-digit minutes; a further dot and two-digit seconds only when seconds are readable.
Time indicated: 8.09
